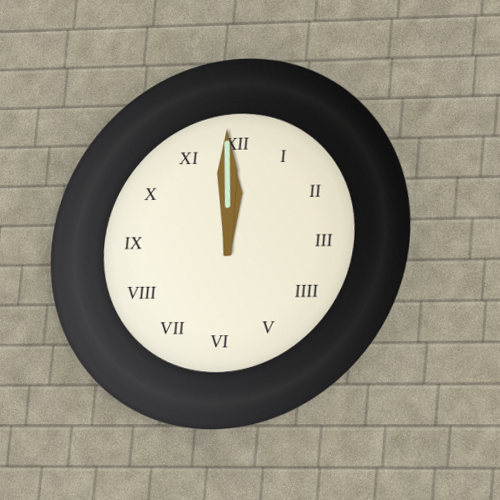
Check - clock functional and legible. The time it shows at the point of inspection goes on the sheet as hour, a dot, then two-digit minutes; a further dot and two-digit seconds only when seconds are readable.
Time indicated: 11.59
